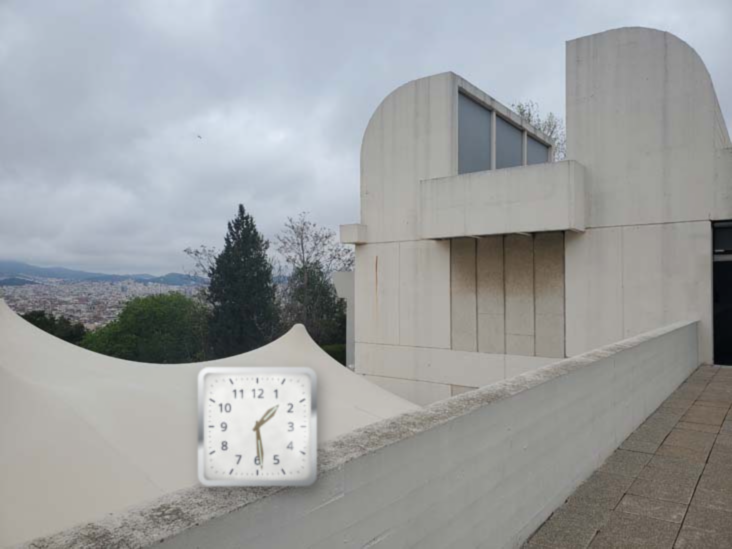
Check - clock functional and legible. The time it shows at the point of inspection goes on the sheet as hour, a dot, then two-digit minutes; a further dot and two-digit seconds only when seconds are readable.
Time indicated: 1.29
